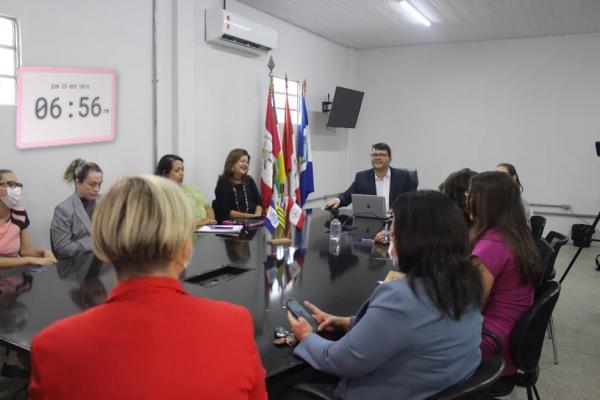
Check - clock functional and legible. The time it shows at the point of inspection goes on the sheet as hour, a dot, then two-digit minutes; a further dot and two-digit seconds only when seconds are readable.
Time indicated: 6.56
